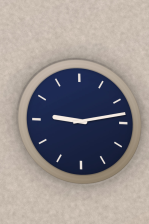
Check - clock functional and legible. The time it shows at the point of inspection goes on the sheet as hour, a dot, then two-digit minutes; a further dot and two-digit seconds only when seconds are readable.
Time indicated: 9.13
